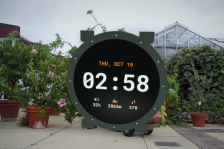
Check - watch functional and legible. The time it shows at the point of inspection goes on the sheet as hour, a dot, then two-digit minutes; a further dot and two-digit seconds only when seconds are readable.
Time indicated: 2.58
